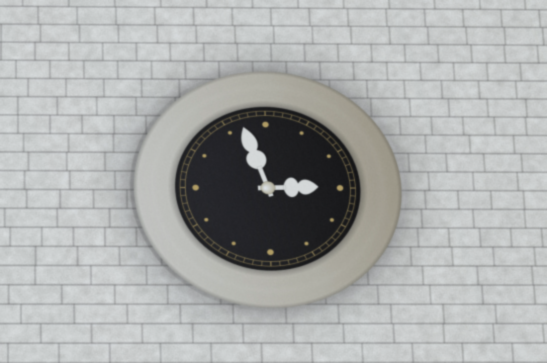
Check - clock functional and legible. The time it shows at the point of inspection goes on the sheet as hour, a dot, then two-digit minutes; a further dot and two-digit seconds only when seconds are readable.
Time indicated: 2.57
